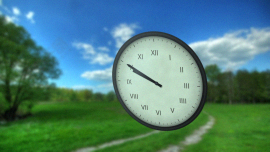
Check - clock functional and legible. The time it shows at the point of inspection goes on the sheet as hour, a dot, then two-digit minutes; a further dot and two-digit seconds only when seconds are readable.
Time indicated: 9.50
